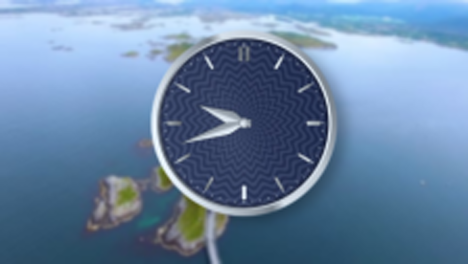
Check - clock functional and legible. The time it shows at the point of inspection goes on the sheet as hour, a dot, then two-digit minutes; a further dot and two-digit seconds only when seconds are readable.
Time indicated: 9.42
